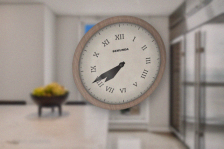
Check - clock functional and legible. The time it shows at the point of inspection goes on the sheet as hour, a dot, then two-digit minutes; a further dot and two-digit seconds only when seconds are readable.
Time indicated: 7.41
